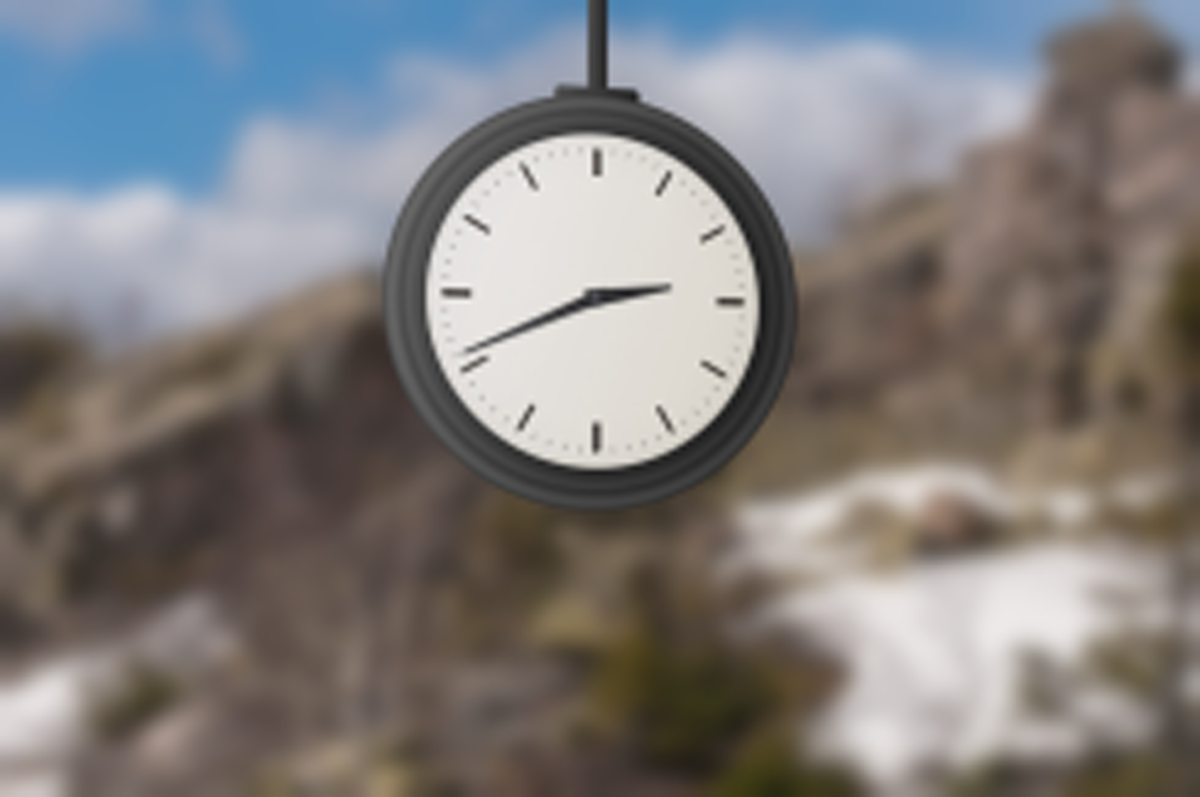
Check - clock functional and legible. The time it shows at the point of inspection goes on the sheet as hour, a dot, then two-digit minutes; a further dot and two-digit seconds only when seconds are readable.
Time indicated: 2.41
